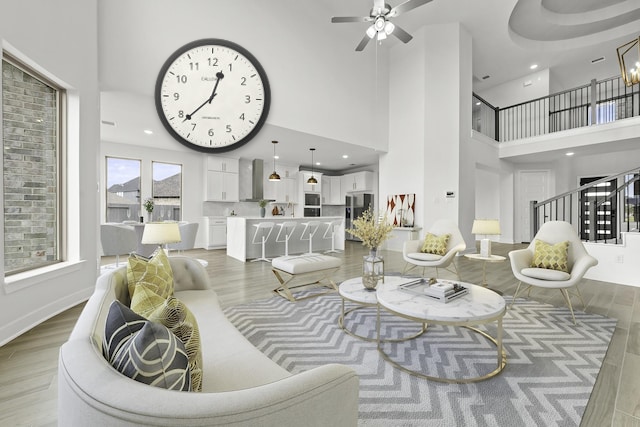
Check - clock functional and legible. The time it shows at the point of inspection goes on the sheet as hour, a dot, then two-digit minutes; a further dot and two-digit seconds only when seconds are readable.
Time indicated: 12.38
